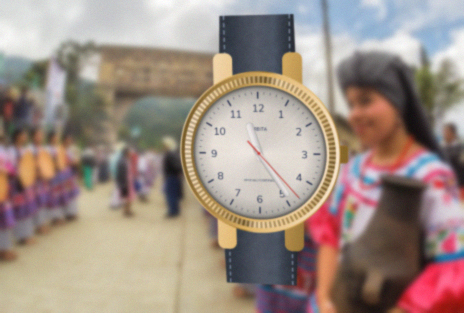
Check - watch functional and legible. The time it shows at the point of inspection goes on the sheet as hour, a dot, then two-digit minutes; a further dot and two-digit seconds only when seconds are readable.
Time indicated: 11.24.23
